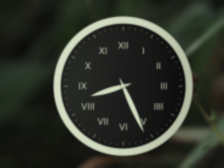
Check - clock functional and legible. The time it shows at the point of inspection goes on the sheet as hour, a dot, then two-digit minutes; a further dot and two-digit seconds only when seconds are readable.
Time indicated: 8.26
